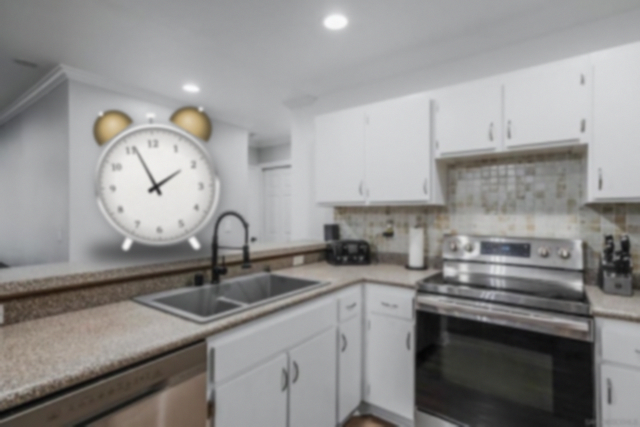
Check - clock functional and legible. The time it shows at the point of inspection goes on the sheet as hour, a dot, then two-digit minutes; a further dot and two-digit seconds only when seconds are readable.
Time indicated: 1.56
